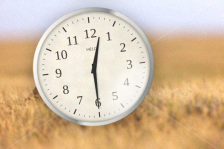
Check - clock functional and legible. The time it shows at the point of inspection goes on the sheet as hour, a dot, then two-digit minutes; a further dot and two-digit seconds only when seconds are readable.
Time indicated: 12.30
